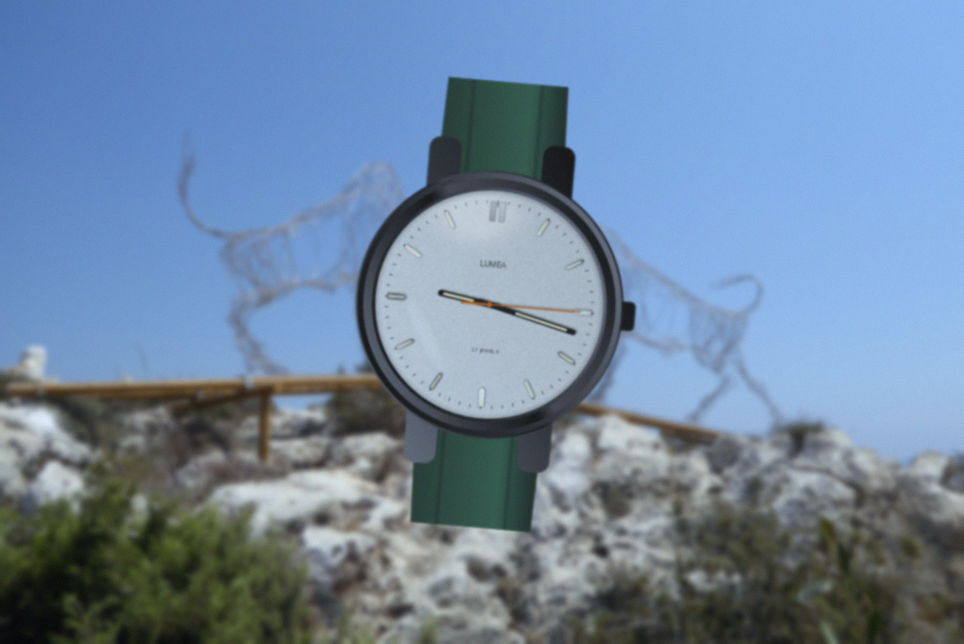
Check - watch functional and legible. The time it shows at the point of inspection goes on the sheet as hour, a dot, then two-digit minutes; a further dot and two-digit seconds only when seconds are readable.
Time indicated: 9.17.15
